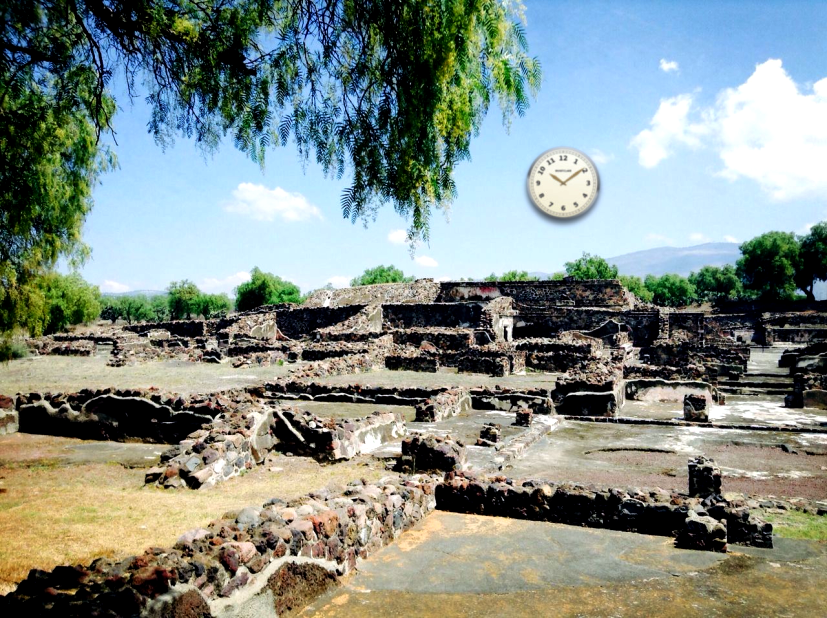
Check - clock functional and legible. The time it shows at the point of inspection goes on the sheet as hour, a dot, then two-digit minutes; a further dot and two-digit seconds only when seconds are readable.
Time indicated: 10.09
